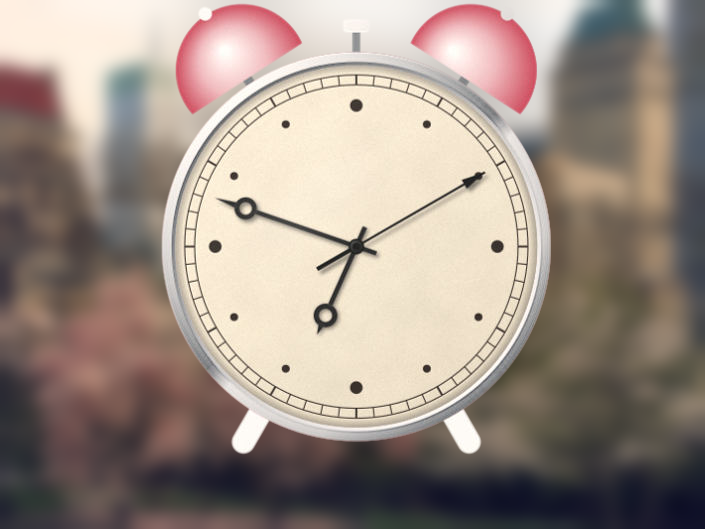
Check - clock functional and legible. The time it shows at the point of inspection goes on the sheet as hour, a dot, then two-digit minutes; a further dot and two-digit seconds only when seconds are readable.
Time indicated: 6.48.10
